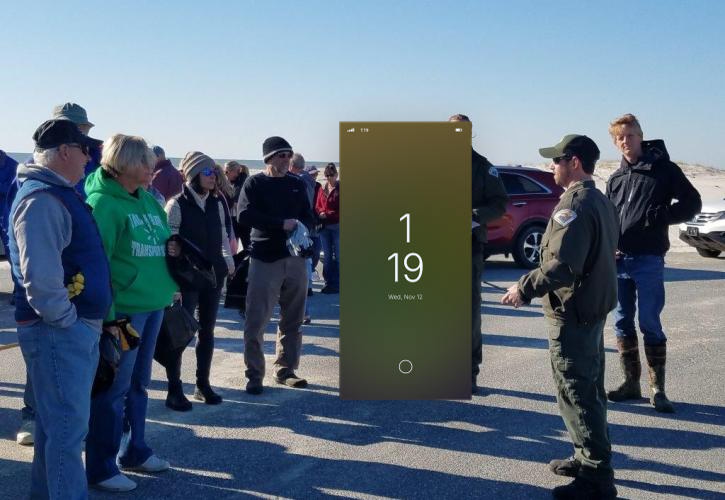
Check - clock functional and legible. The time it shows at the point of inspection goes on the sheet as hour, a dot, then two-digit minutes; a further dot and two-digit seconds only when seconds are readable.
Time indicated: 1.19
